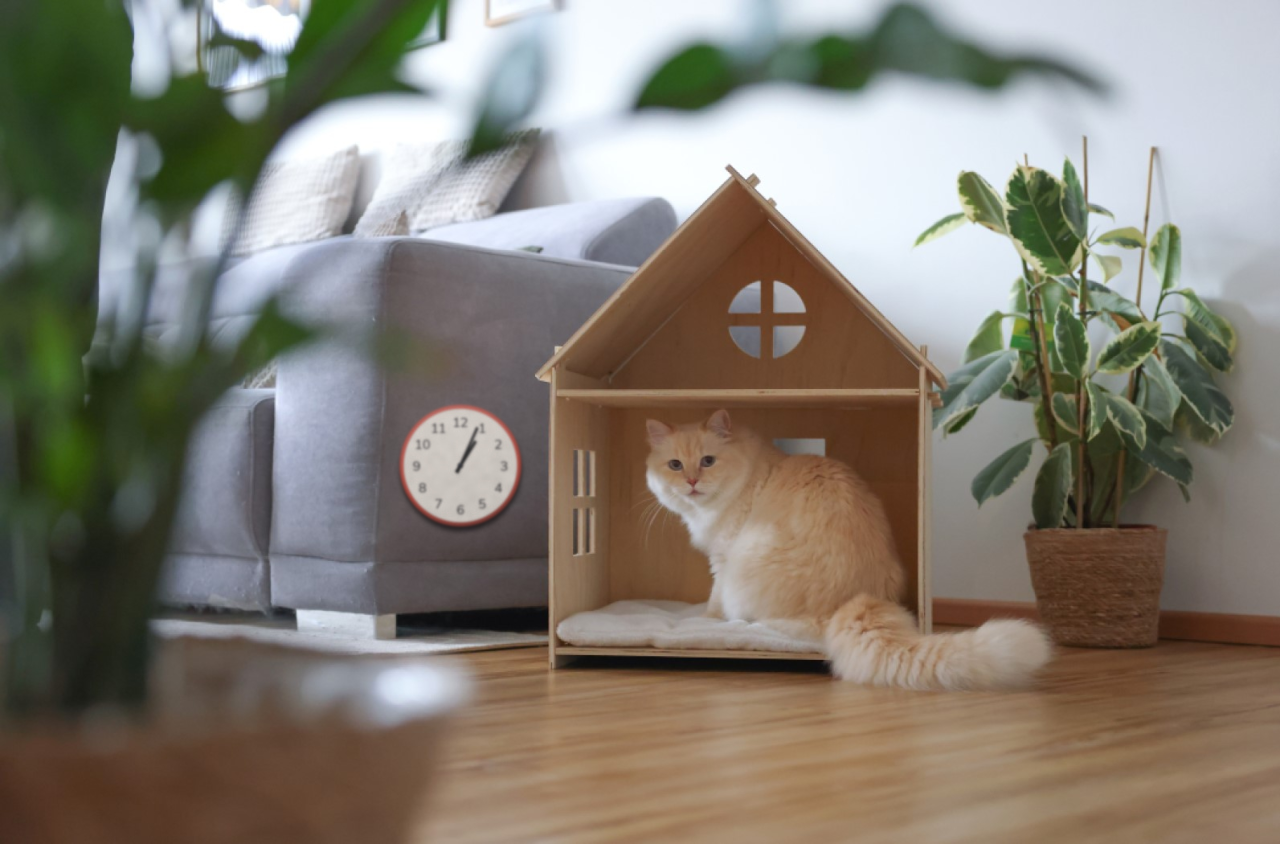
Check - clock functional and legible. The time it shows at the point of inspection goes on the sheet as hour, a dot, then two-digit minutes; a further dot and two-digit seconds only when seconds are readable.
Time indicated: 1.04
